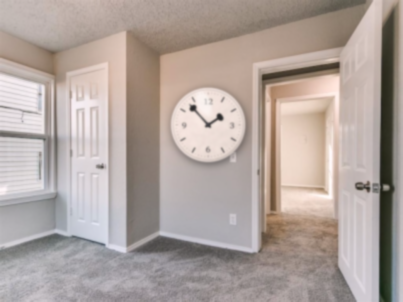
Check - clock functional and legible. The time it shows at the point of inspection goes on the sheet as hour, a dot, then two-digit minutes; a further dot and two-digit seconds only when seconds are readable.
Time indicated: 1.53
